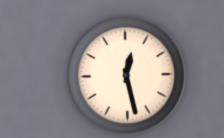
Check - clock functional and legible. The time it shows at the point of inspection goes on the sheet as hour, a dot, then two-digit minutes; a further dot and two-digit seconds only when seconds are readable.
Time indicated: 12.28
